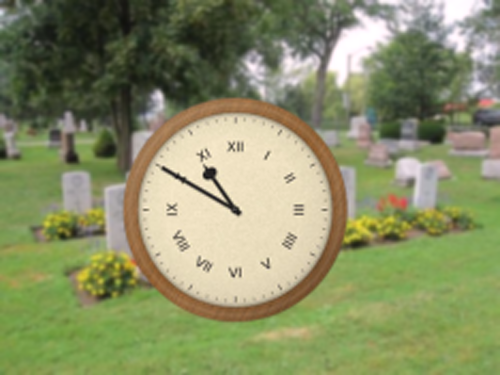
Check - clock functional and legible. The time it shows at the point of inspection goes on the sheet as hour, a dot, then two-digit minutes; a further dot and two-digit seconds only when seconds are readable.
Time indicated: 10.50
